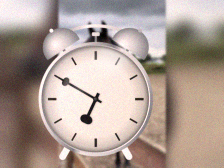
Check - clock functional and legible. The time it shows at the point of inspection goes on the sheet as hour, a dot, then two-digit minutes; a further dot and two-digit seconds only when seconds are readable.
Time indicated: 6.50
